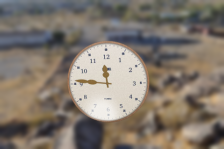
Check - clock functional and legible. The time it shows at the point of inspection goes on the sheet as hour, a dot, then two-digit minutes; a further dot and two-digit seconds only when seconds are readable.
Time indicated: 11.46
